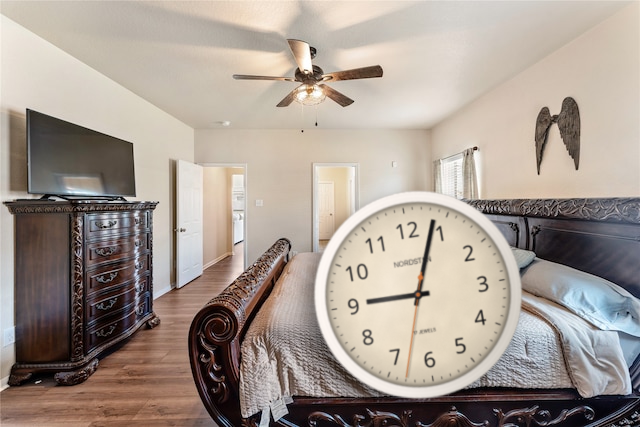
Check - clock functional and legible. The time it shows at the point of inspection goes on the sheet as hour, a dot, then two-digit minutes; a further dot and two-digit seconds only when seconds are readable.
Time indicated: 9.03.33
